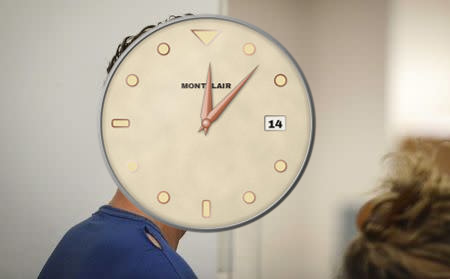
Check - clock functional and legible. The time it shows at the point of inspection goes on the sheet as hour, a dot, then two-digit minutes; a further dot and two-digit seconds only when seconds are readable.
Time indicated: 12.07
